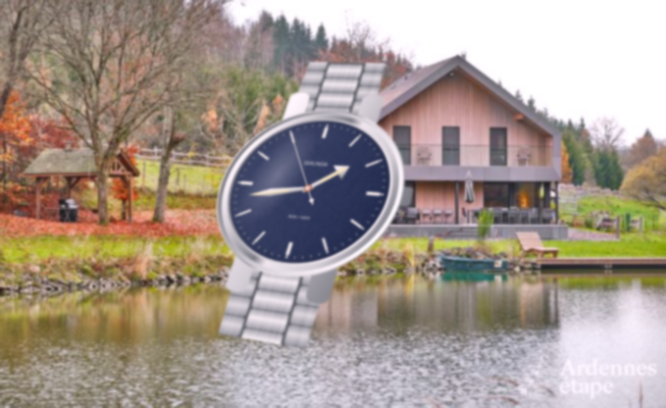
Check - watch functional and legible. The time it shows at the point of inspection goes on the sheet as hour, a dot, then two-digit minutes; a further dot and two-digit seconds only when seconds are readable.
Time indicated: 1.42.55
